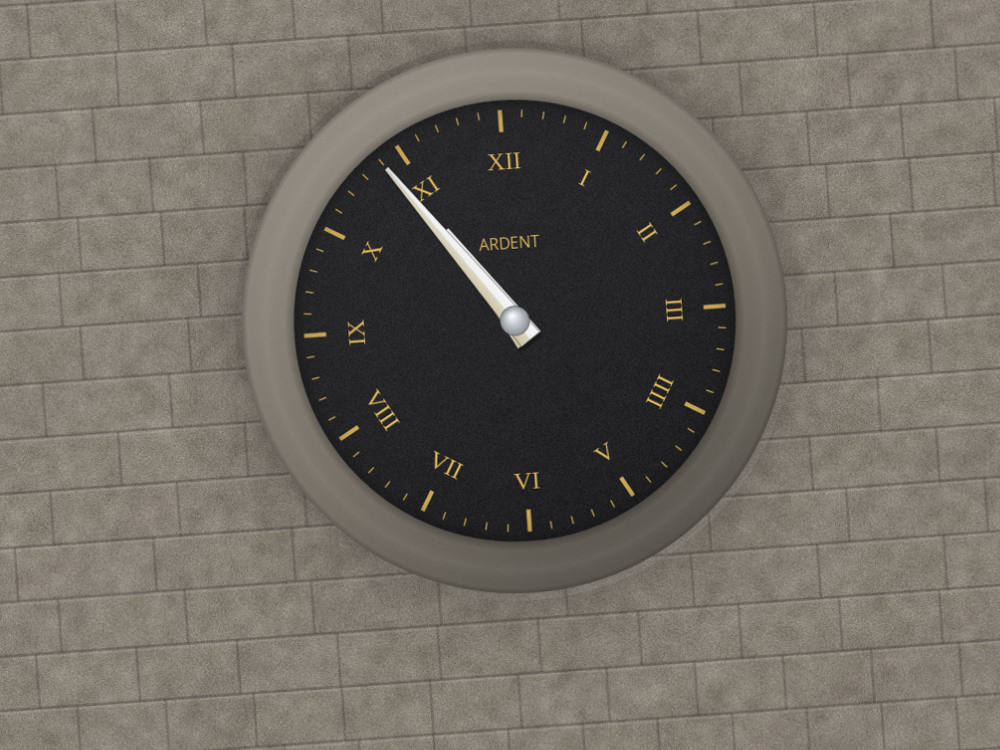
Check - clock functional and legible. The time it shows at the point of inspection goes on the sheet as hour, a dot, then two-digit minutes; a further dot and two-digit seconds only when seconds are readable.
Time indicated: 10.54
